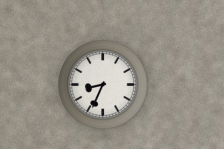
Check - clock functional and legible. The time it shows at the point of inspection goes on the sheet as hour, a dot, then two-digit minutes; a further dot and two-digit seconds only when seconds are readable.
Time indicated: 8.34
